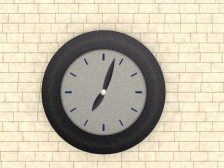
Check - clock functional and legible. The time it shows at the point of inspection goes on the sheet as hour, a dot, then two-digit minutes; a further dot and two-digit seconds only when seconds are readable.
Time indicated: 7.03
